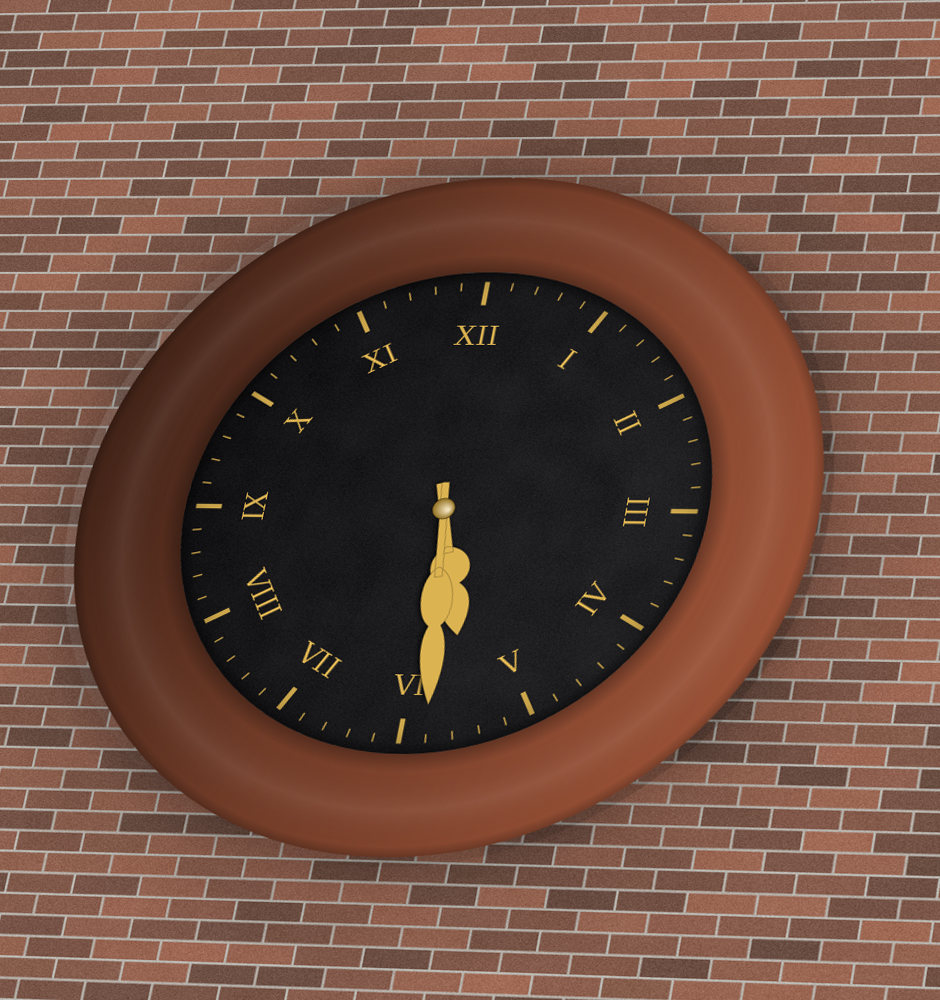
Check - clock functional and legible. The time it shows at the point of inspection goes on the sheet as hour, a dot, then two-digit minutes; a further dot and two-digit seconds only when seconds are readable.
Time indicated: 5.29
